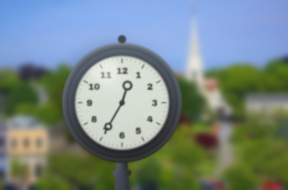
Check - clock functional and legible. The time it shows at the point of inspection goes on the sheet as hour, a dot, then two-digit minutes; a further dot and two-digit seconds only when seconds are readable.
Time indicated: 12.35
